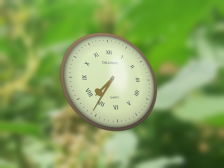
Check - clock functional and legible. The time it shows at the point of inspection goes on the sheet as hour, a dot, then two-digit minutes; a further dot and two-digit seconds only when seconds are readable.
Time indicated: 7.36
